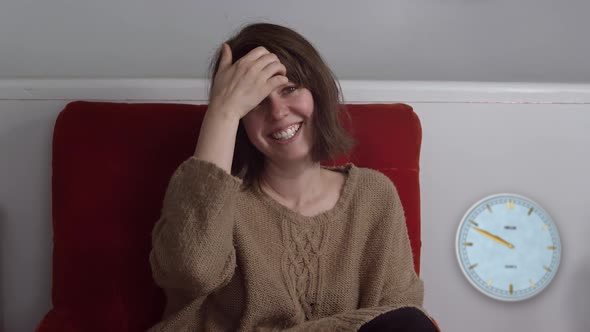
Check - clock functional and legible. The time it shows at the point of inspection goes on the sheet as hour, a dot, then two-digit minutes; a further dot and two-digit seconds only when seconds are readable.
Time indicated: 9.49
